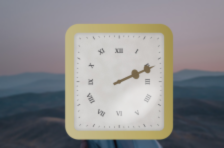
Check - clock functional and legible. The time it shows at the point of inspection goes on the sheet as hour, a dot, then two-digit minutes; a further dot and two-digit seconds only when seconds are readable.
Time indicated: 2.11
